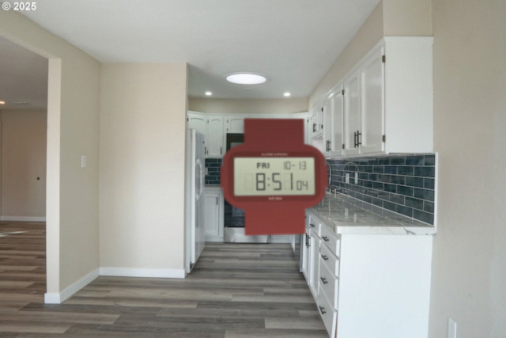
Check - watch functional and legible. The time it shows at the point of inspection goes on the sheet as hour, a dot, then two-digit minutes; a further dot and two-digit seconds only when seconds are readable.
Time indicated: 8.51
